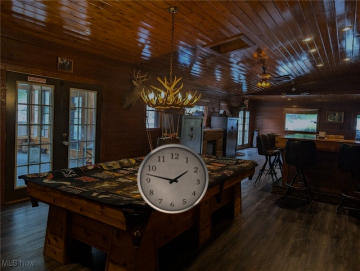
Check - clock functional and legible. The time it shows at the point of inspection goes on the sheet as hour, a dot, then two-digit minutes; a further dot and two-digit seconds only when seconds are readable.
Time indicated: 1.47
